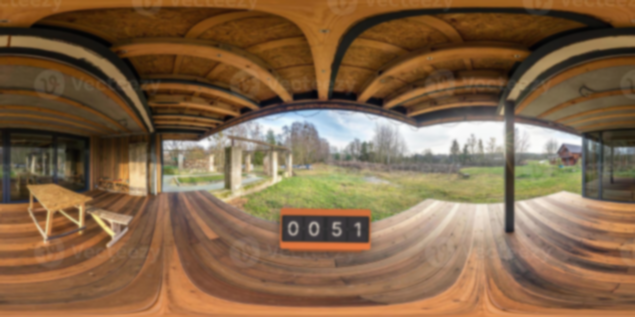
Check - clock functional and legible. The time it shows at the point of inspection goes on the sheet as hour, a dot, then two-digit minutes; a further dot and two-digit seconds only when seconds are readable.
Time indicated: 0.51
